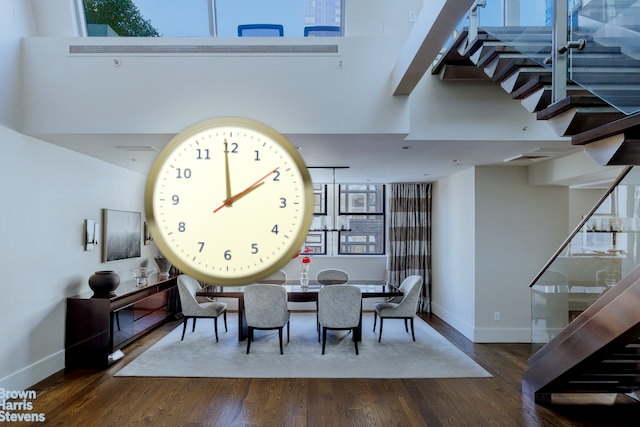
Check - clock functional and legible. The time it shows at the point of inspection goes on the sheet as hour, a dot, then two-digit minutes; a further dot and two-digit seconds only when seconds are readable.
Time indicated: 1.59.09
